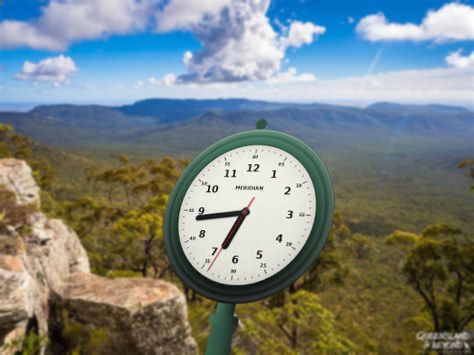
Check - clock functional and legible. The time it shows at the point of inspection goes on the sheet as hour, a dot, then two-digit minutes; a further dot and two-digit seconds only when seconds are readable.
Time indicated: 6.43.34
